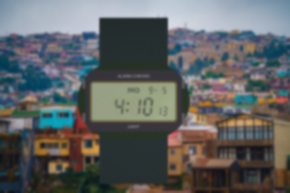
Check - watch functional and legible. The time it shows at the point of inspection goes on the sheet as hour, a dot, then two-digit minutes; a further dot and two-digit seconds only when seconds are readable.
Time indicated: 4.10
